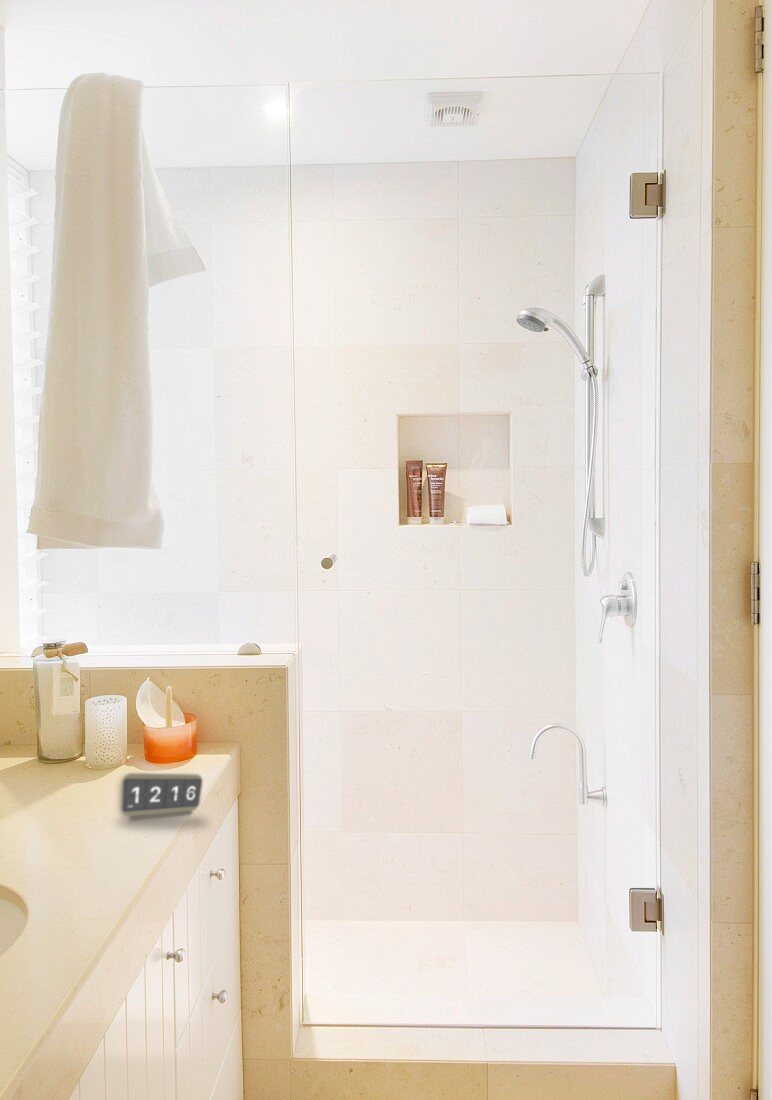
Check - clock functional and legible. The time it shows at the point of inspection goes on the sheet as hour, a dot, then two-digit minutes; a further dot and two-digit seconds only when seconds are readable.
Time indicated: 12.16
